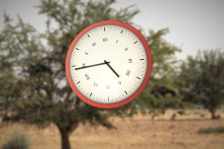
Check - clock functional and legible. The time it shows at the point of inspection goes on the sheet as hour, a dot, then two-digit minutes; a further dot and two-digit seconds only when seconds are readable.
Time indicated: 4.44
